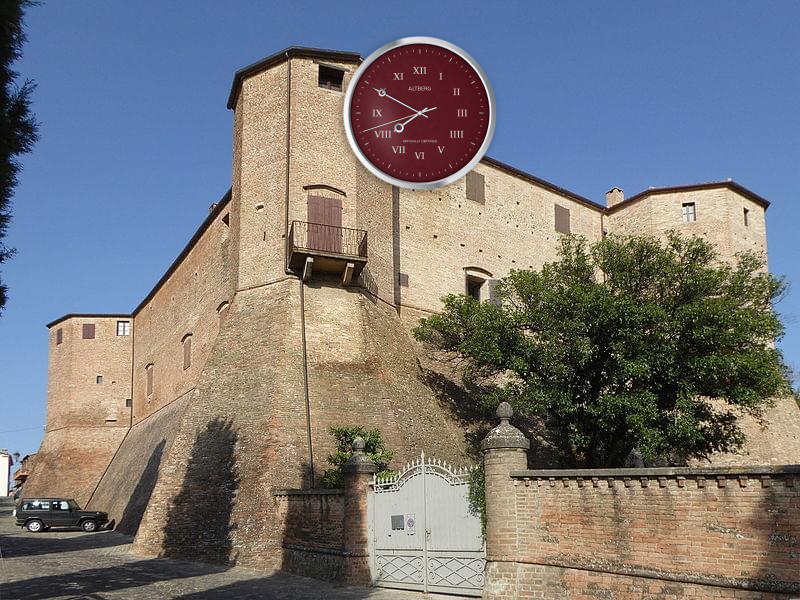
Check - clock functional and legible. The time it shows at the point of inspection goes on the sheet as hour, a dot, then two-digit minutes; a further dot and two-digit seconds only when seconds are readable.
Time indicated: 7.49.42
